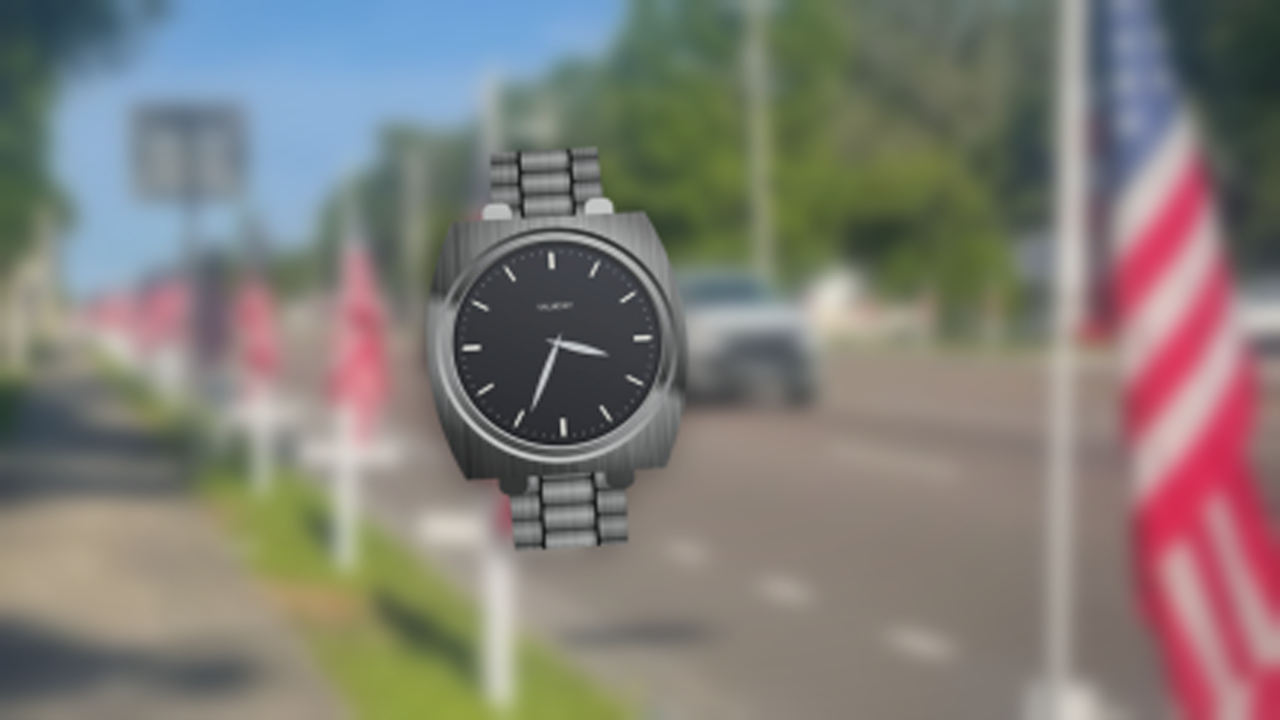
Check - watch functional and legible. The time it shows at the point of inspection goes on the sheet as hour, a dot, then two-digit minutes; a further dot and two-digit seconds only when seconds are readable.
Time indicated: 3.34
